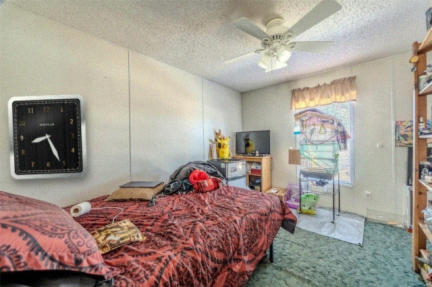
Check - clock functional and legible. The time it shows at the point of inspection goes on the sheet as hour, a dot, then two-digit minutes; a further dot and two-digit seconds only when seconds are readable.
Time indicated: 8.26
